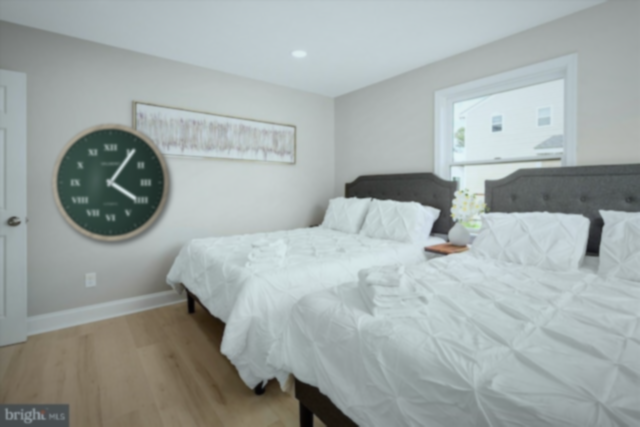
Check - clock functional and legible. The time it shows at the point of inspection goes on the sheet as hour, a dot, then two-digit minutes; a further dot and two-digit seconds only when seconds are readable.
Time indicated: 4.06
